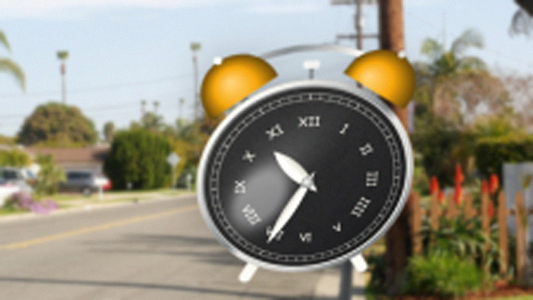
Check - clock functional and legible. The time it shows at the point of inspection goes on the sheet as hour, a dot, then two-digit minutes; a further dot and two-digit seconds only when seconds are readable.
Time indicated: 10.35
